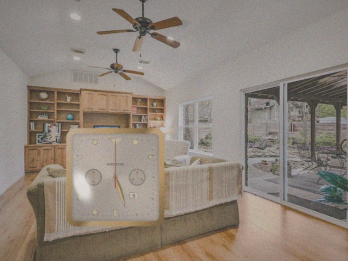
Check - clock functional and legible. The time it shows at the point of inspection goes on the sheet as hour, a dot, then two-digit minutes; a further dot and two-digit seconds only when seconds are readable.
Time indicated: 5.27
